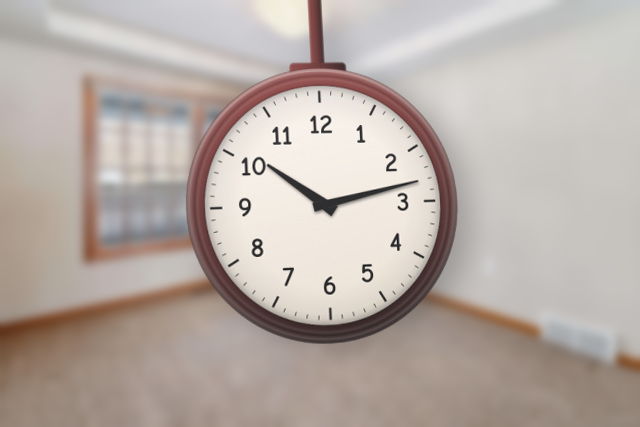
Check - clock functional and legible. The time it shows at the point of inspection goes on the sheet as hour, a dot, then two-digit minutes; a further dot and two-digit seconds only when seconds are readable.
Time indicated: 10.13
